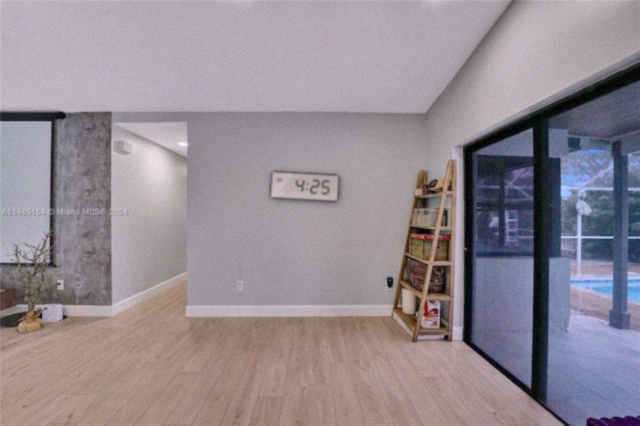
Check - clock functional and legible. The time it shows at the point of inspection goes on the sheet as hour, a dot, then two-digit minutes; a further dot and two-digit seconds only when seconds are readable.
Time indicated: 4.25
